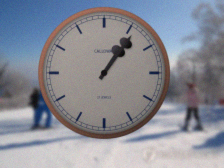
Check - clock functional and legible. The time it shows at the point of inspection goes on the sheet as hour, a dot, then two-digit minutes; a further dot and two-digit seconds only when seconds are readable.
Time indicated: 1.06
